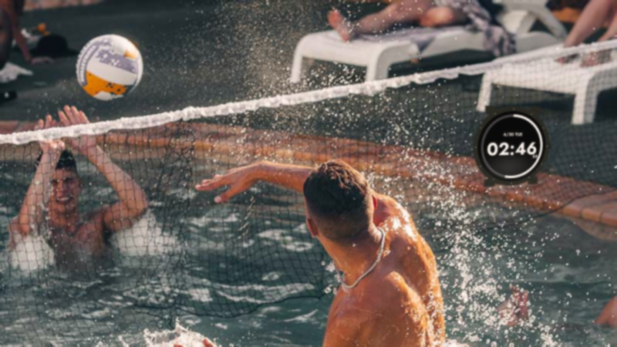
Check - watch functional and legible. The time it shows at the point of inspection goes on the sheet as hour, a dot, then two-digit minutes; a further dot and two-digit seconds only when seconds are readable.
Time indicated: 2.46
